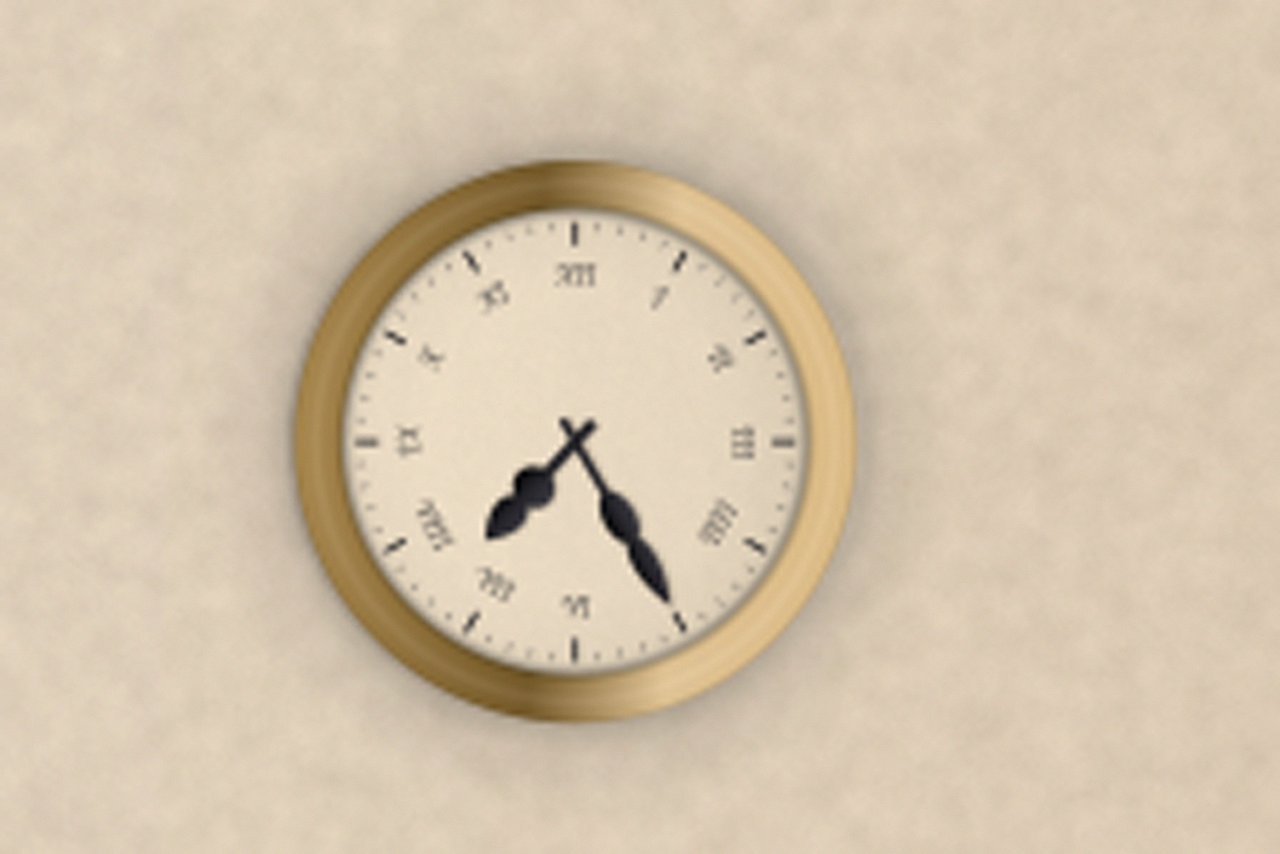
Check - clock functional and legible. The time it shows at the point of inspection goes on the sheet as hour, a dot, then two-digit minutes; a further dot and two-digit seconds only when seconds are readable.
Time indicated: 7.25
